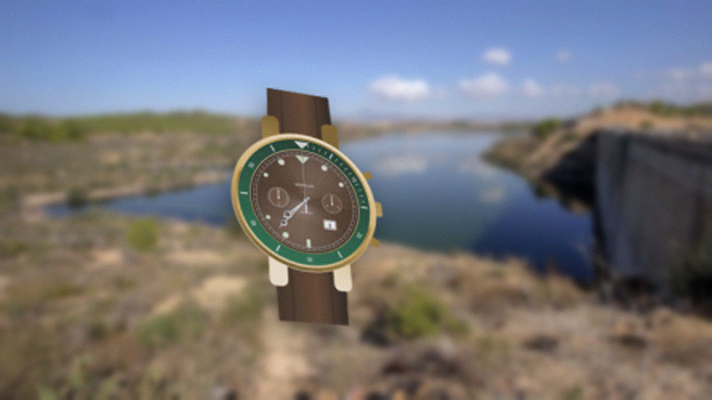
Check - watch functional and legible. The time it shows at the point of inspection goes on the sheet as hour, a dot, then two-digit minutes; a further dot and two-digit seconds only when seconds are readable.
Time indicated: 7.37
